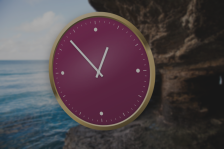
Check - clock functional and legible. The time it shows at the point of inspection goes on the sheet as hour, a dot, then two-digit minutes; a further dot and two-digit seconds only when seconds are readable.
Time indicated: 12.53
